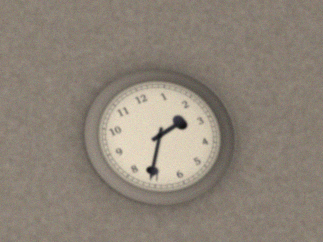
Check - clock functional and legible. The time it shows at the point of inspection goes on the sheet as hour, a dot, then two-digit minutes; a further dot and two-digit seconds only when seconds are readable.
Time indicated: 2.36
